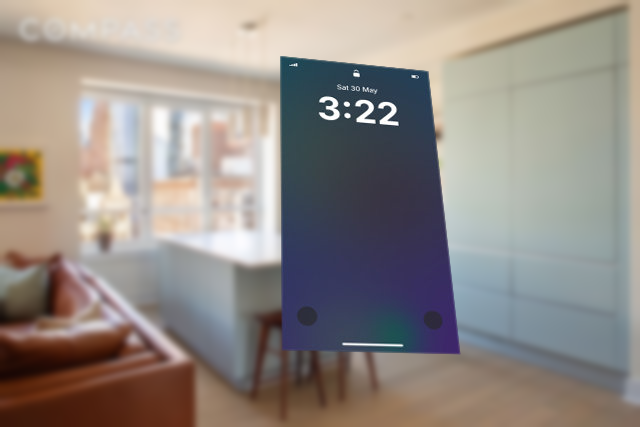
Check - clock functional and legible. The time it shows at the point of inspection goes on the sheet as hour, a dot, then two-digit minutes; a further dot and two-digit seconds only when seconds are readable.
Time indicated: 3.22
